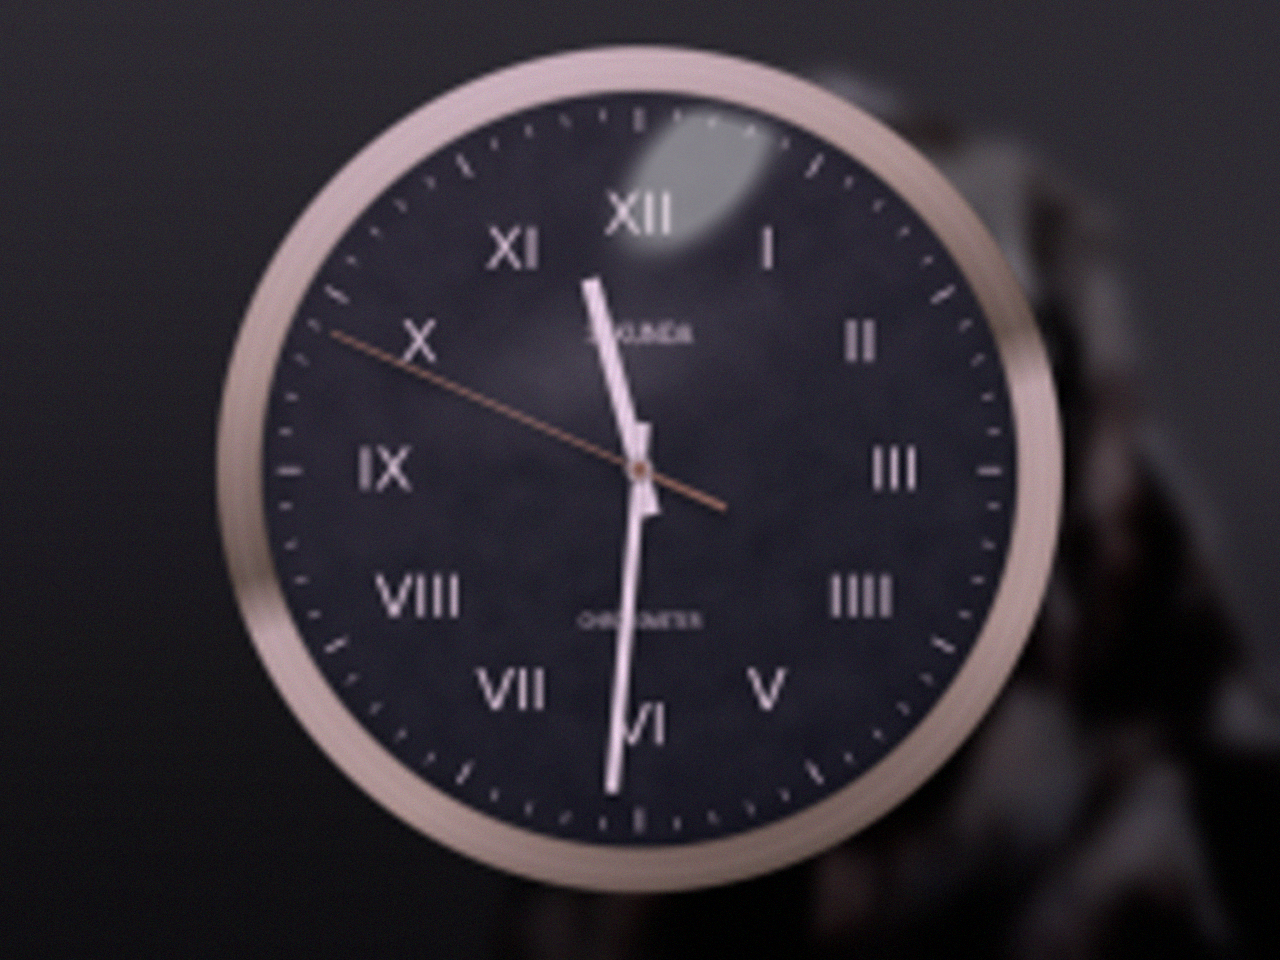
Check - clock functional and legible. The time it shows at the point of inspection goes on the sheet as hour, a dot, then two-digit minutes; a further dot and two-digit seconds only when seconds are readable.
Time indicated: 11.30.49
